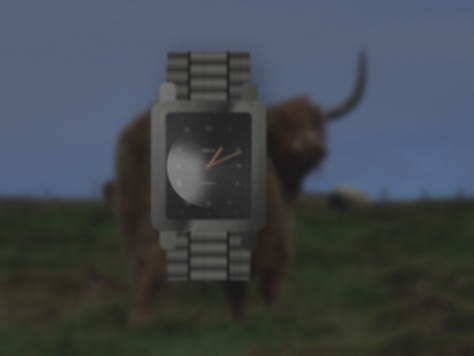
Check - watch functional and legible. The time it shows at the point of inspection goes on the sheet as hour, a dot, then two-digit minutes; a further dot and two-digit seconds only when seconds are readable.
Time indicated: 1.11
